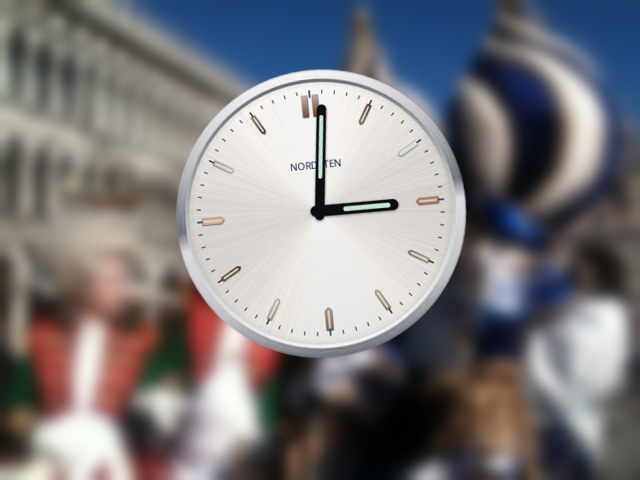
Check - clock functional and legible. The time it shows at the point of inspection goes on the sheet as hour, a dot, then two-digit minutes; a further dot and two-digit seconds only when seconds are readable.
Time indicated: 3.01
